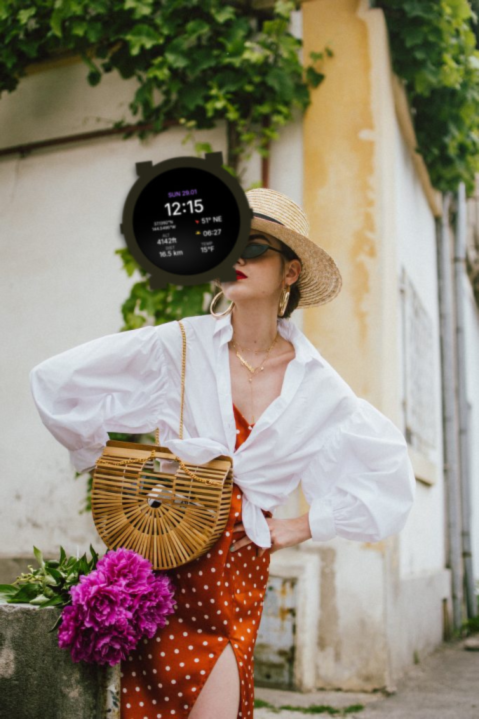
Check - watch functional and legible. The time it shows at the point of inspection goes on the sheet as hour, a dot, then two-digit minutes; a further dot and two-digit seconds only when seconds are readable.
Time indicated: 12.15
